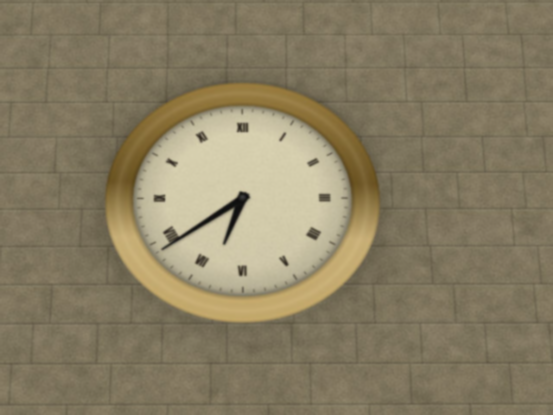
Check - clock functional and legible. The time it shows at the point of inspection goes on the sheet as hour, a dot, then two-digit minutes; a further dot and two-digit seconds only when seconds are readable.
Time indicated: 6.39
